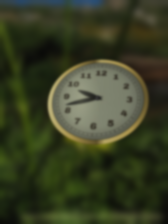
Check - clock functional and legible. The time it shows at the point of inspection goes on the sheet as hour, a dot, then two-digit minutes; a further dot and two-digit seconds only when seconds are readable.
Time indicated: 9.42
